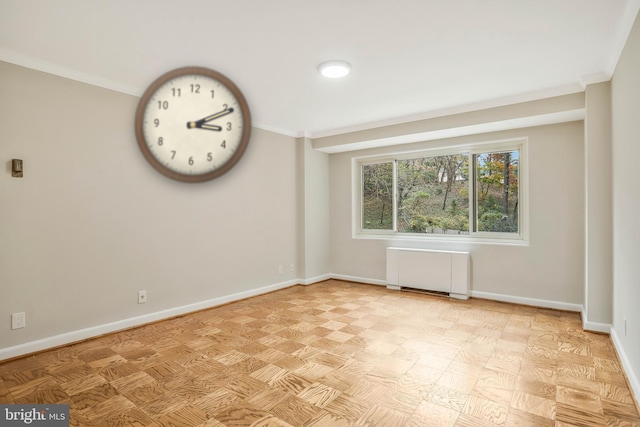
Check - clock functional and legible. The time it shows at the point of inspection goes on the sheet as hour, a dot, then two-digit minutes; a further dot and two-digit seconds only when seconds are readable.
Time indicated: 3.11
